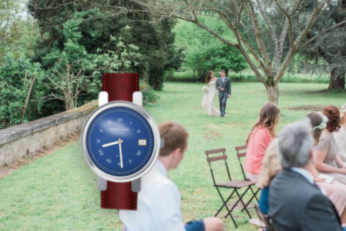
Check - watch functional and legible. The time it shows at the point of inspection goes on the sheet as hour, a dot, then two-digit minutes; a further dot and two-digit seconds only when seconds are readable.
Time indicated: 8.29
